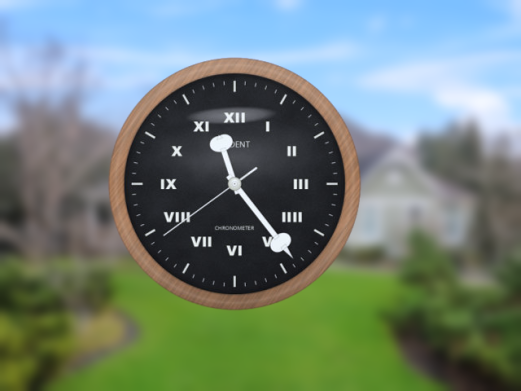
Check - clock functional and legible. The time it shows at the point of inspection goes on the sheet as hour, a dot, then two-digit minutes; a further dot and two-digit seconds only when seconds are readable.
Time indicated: 11.23.39
